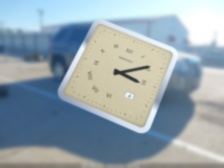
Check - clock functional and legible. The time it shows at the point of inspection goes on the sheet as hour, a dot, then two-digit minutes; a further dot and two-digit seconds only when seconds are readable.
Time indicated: 3.09
